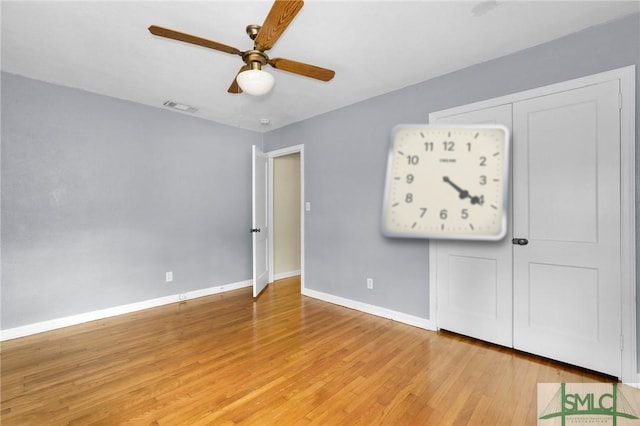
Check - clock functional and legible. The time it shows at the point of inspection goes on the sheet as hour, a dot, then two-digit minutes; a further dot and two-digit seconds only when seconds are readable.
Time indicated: 4.21
